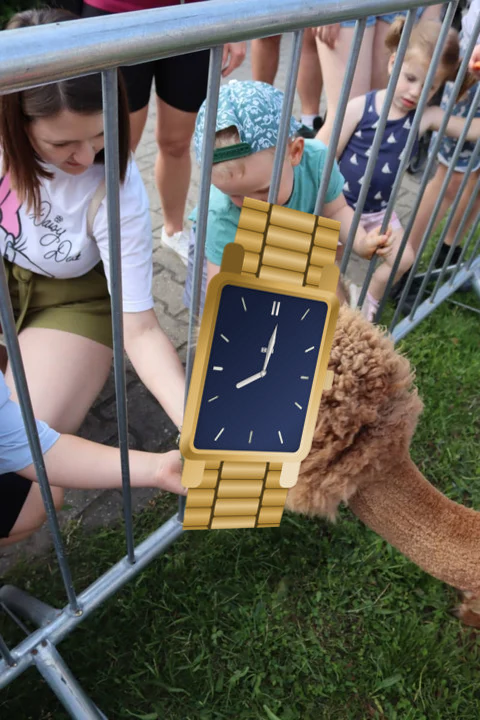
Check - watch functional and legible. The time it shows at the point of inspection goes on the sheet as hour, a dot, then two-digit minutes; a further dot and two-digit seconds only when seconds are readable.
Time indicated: 8.01
